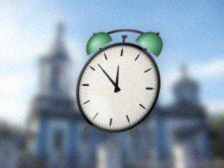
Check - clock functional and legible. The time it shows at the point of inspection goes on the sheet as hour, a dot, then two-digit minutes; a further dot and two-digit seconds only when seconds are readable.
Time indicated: 11.52
